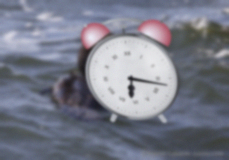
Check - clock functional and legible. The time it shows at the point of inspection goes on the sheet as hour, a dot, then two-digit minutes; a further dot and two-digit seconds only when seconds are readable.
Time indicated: 6.17
